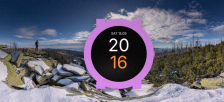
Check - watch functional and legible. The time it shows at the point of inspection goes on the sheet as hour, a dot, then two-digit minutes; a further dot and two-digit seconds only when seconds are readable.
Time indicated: 20.16
